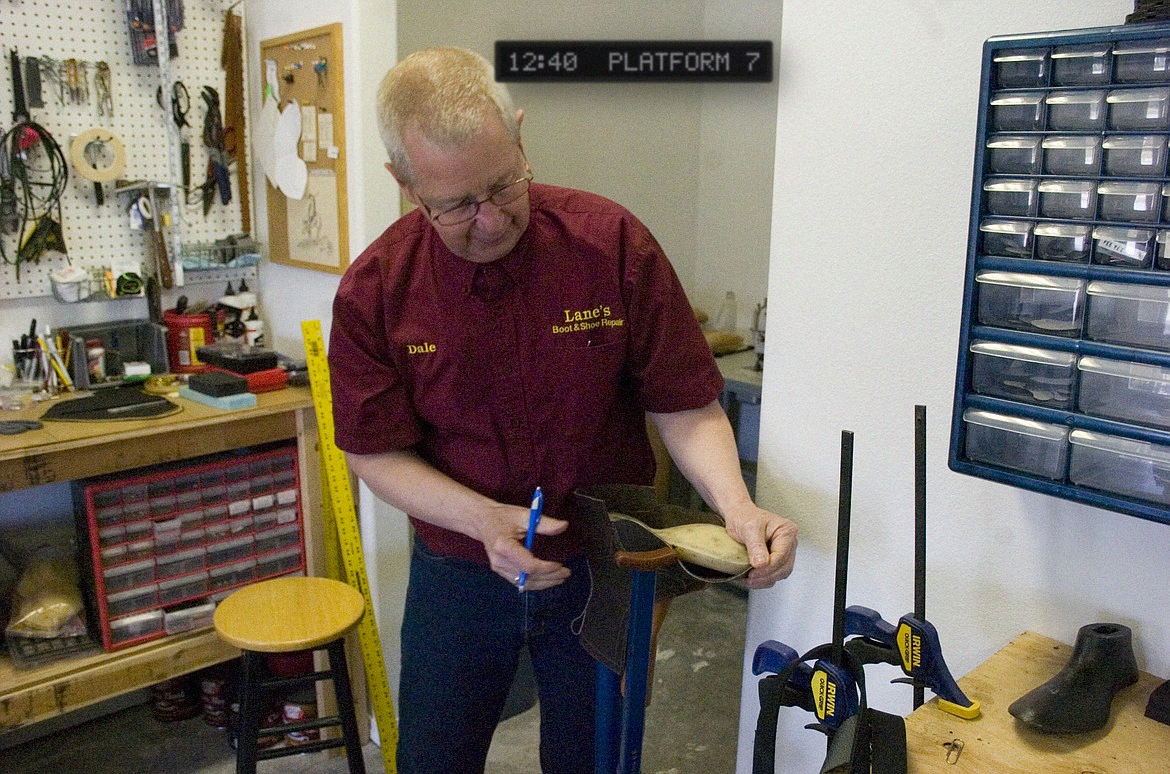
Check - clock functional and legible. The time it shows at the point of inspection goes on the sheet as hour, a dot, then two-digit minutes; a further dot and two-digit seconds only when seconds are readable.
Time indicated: 12.40
